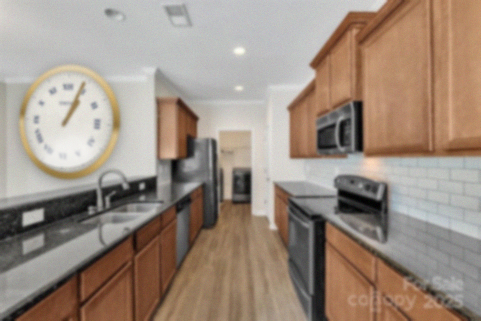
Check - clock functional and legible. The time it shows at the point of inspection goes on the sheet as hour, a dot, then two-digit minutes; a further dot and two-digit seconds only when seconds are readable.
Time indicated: 1.04
